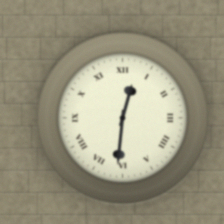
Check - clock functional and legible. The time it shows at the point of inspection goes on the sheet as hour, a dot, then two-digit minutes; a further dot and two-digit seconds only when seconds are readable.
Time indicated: 12.31
